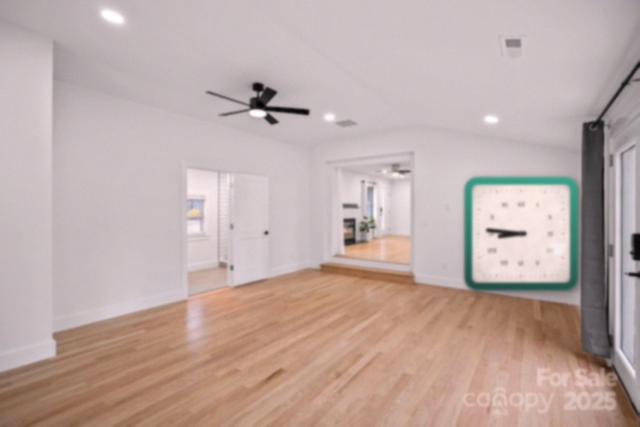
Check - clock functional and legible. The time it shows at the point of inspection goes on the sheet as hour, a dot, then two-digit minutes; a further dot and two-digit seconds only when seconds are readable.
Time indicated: 8.46
